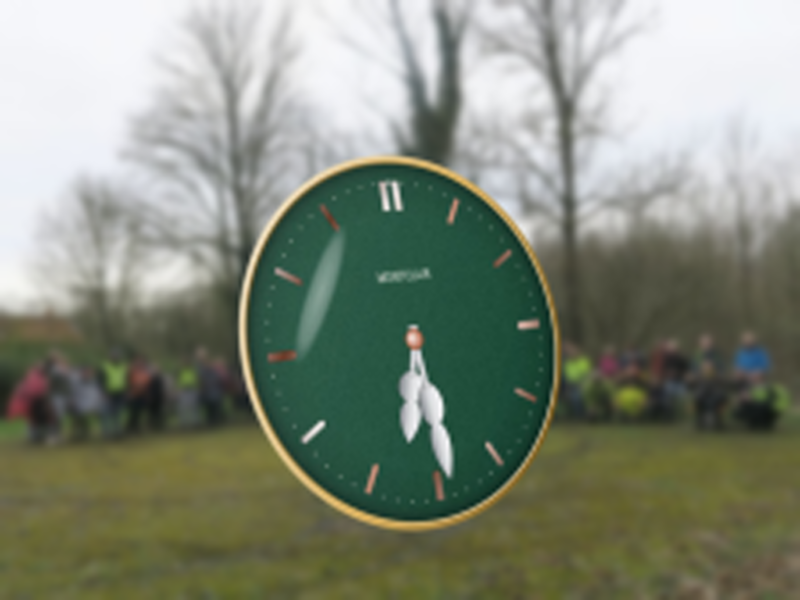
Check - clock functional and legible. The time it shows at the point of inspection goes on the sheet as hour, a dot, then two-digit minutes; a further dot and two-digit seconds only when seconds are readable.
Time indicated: 6.29
